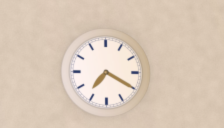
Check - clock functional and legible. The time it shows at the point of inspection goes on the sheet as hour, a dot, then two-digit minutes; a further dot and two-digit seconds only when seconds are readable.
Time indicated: 7.20
